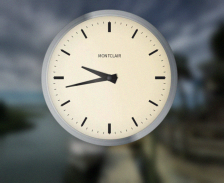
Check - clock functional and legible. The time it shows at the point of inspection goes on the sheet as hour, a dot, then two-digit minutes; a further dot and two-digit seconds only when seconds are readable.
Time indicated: 9.43
